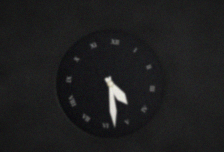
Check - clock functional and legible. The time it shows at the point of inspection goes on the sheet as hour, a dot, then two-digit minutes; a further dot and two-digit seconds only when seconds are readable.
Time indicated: 4.28
